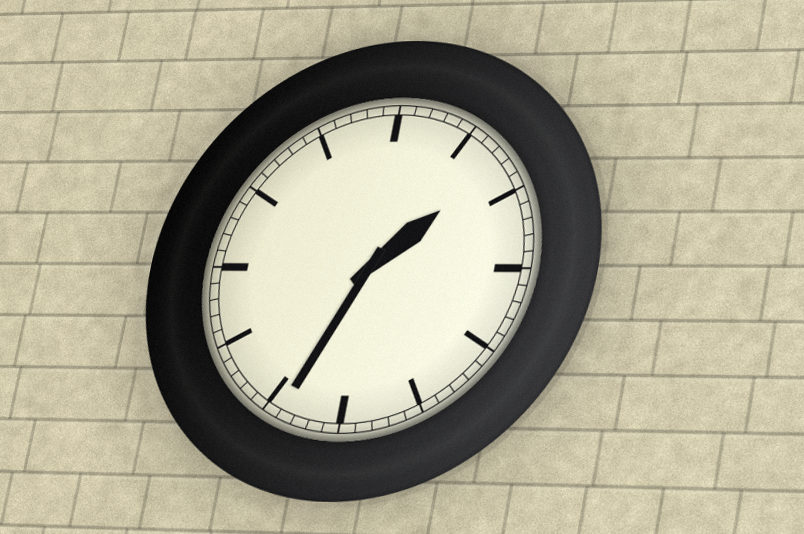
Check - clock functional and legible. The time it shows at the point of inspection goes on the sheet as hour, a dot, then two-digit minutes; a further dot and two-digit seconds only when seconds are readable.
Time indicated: 1.34
